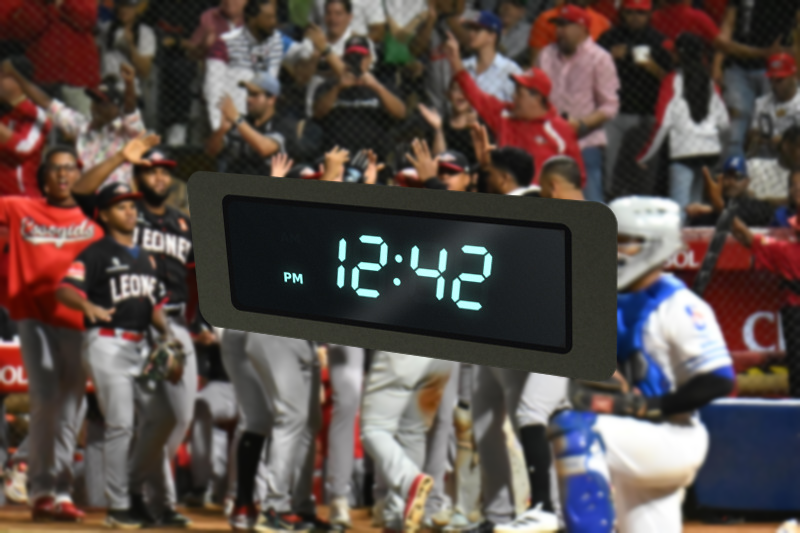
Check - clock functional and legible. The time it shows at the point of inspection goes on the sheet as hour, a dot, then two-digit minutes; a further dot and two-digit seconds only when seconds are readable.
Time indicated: 12.42
